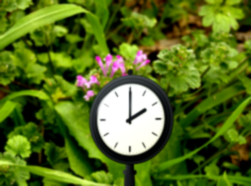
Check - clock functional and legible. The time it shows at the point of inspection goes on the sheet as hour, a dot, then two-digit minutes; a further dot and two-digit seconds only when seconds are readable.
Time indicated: 2.00
